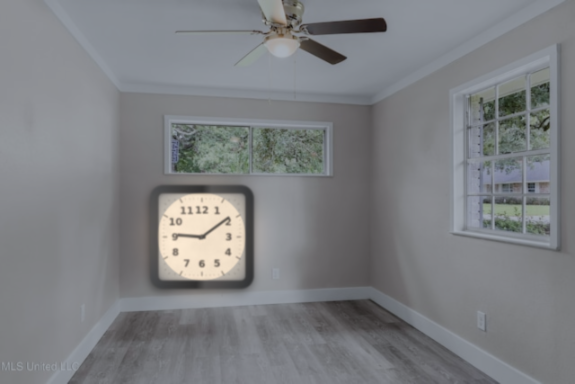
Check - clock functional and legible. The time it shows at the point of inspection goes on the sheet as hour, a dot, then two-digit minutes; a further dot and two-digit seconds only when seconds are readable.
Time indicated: 9.09
